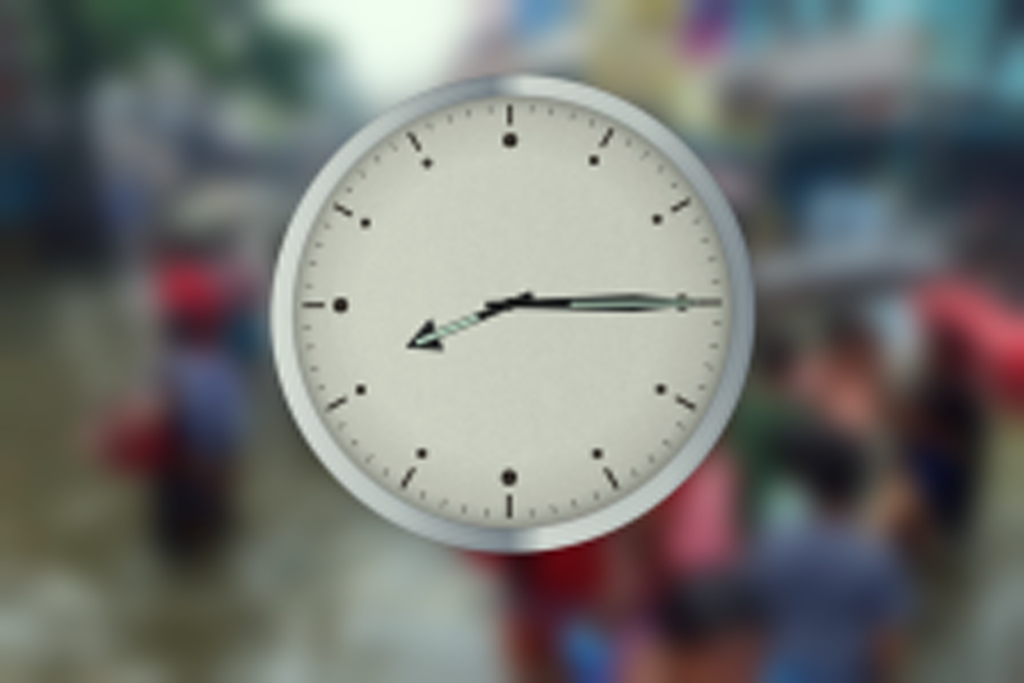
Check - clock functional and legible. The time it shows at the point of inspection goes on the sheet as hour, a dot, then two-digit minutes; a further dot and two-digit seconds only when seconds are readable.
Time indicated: 8.15
